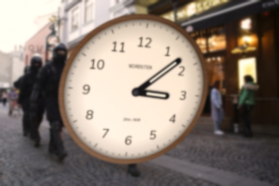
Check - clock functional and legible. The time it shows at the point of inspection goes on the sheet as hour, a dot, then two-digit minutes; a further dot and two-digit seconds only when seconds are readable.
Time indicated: 3.08
